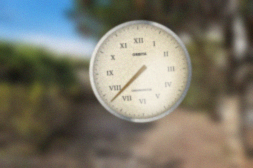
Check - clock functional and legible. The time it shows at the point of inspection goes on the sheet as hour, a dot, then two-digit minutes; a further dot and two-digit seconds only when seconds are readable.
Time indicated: 7.38
